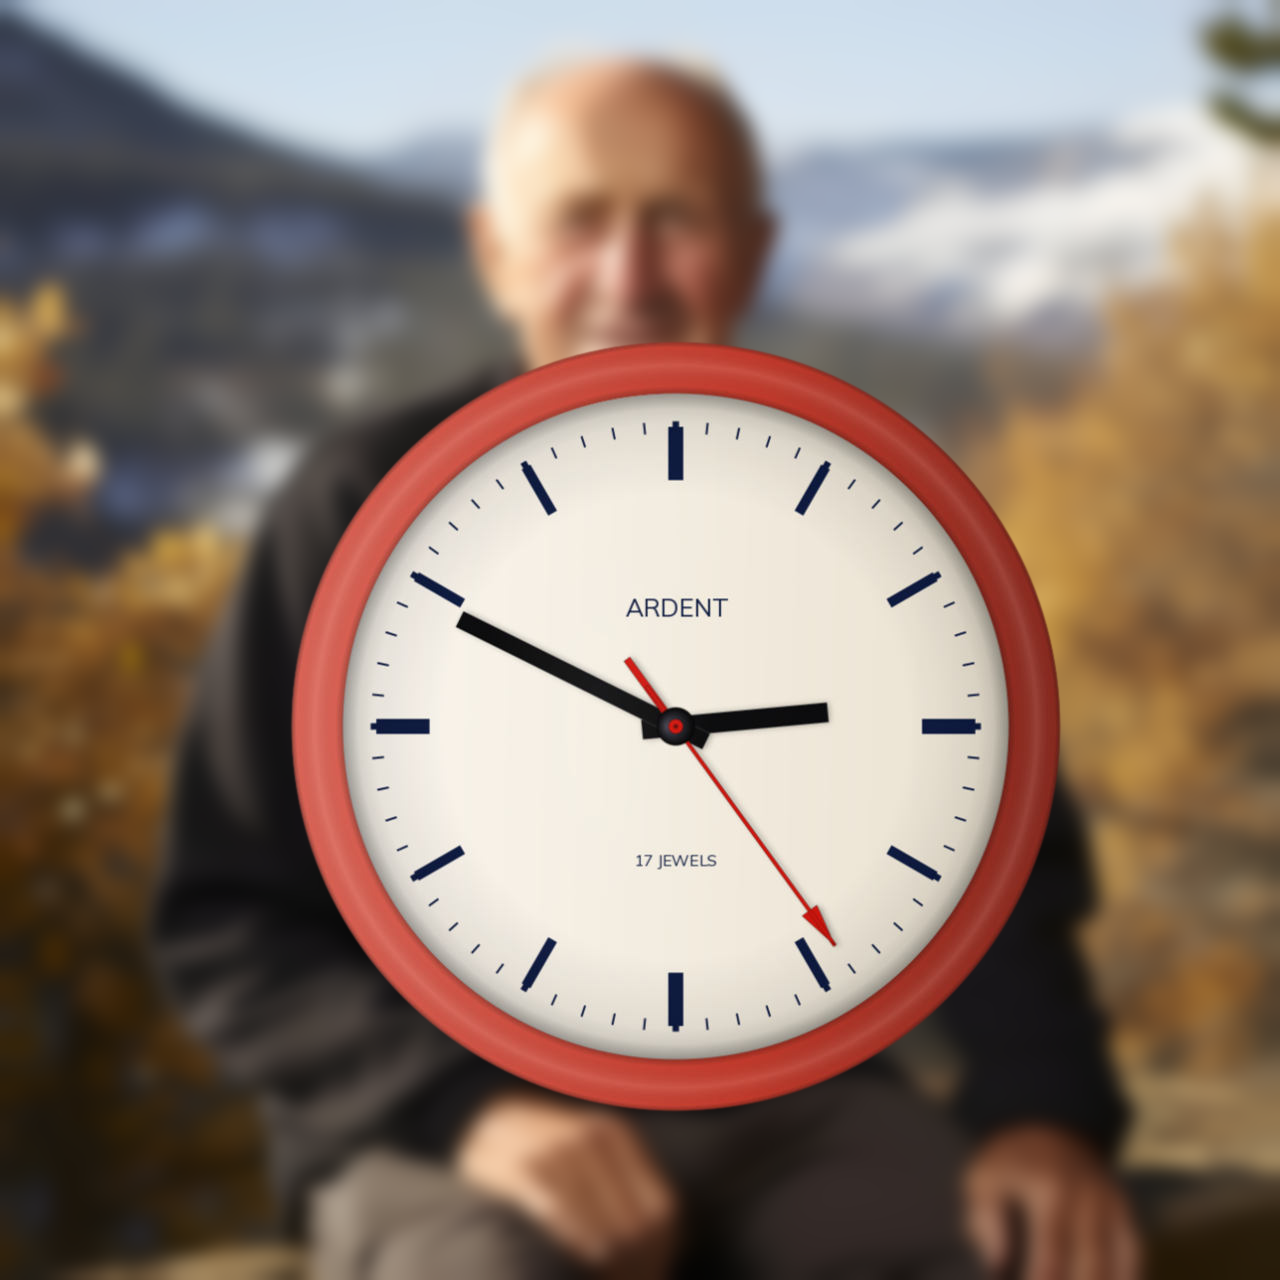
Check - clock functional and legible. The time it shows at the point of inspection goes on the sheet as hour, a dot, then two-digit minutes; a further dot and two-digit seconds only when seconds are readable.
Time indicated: 2.49.24
